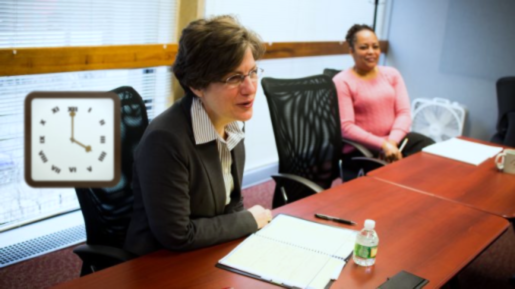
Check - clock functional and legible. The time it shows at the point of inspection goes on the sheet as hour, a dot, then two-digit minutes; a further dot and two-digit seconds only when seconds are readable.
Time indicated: 4.00
